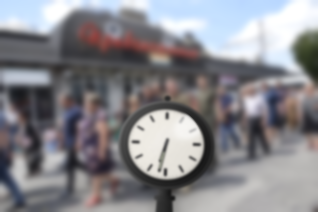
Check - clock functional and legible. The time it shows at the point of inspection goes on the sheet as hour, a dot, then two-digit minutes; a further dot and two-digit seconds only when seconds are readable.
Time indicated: 6.32
